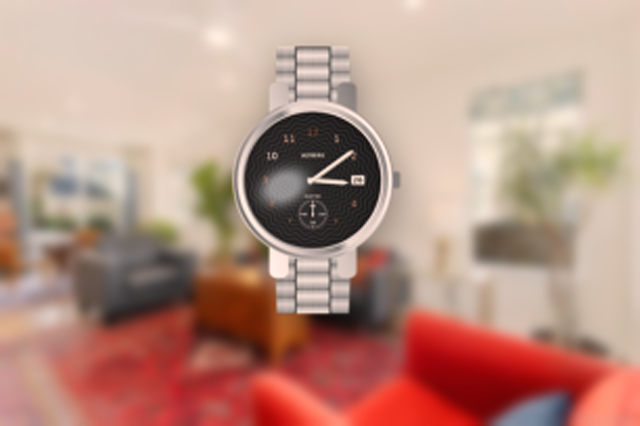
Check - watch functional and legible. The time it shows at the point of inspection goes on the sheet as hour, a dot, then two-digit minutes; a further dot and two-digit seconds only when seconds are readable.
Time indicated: 3.09
